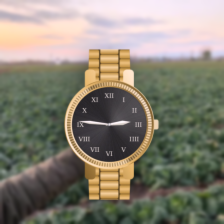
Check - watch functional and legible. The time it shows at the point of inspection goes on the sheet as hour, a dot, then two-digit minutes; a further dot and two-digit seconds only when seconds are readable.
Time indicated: 2.46
